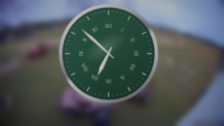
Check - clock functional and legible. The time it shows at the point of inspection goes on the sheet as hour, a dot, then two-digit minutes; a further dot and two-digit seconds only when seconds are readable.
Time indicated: 6.52
